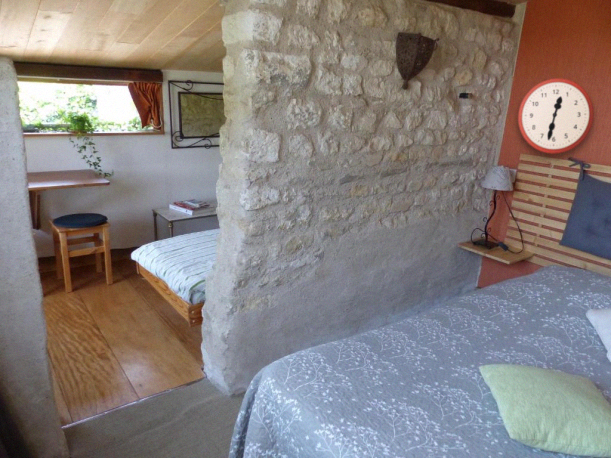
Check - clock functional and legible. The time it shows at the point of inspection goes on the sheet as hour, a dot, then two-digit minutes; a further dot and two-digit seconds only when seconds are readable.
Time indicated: 12.32
